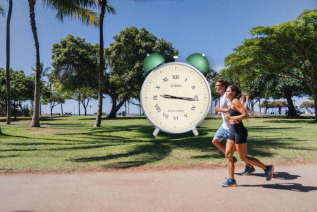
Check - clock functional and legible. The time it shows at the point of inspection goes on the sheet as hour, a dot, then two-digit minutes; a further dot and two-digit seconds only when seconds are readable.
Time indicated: 9.16
